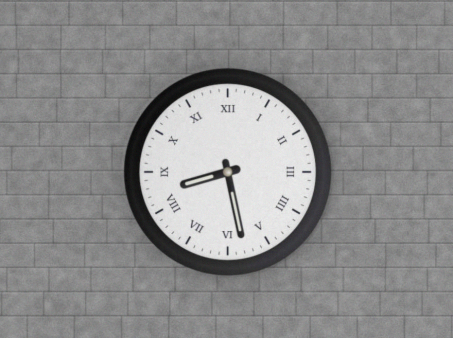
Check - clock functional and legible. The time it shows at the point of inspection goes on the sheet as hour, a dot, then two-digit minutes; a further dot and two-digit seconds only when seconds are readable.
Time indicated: 8.28
